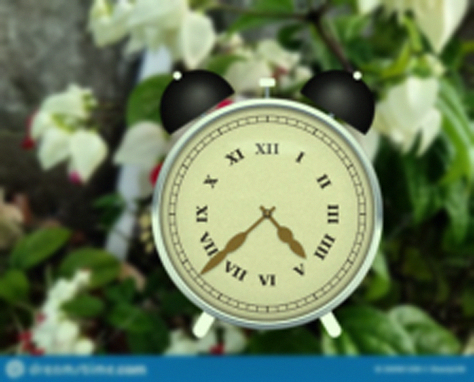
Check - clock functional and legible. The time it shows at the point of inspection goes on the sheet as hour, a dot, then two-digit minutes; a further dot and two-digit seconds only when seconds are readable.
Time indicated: 4.38
